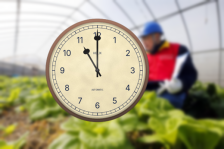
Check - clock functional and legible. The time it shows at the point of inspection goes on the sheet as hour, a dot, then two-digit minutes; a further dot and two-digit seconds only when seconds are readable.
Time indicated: 11.00
